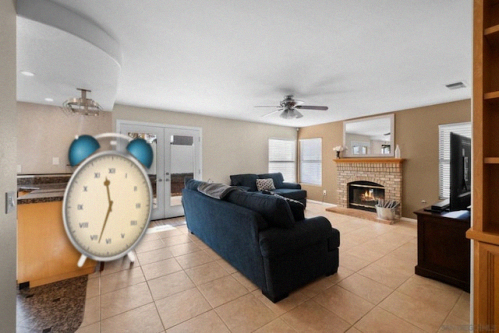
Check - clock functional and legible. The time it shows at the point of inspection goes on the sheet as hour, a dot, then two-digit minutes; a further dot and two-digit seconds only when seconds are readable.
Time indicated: 11.33
